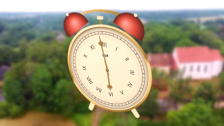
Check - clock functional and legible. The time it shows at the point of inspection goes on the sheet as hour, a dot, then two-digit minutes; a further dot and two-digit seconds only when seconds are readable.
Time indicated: 5.59
